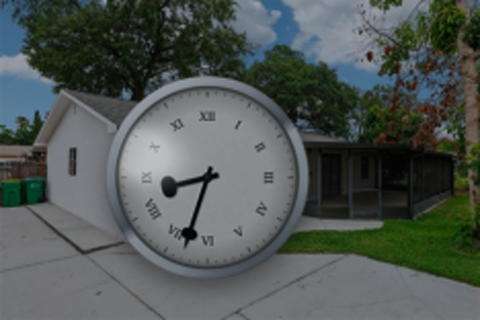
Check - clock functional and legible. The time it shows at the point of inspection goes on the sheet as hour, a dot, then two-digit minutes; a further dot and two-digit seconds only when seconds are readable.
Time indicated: 8.33
